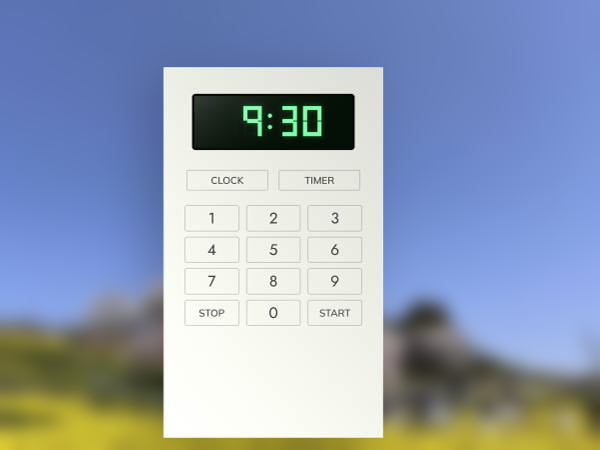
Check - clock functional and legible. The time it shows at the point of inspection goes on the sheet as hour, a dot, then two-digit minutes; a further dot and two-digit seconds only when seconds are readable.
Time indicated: 9.30
